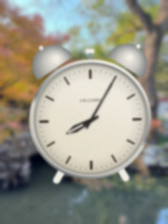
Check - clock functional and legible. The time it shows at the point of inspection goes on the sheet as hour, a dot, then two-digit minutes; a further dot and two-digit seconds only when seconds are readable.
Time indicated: 8.05
